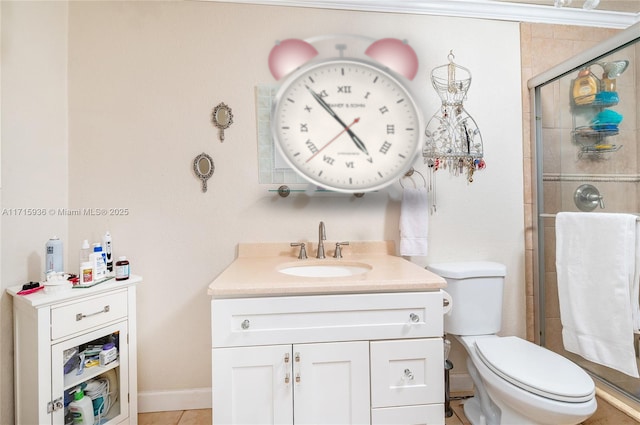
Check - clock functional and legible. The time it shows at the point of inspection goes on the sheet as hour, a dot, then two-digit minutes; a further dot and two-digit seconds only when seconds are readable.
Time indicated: 4.53.38
